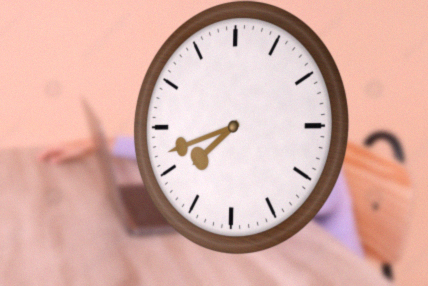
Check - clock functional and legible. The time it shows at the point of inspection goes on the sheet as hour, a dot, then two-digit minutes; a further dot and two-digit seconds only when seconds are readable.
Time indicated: 7.42
